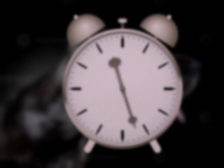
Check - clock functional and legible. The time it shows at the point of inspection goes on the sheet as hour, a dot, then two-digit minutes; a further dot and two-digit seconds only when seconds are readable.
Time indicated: 11.27
